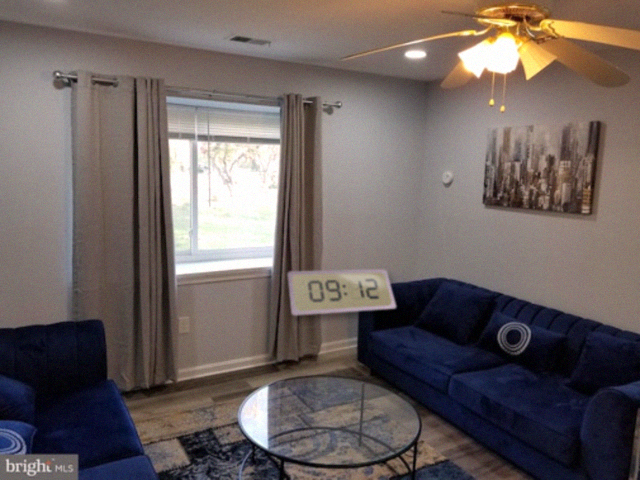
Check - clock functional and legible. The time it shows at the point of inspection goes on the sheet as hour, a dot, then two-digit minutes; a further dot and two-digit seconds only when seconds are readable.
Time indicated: 9.12
